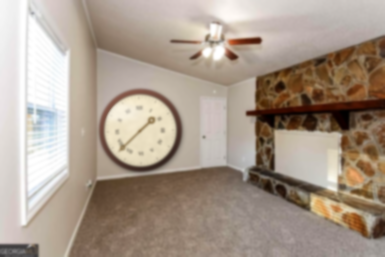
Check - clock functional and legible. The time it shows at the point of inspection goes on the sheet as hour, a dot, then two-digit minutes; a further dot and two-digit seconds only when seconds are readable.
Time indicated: 1.38
